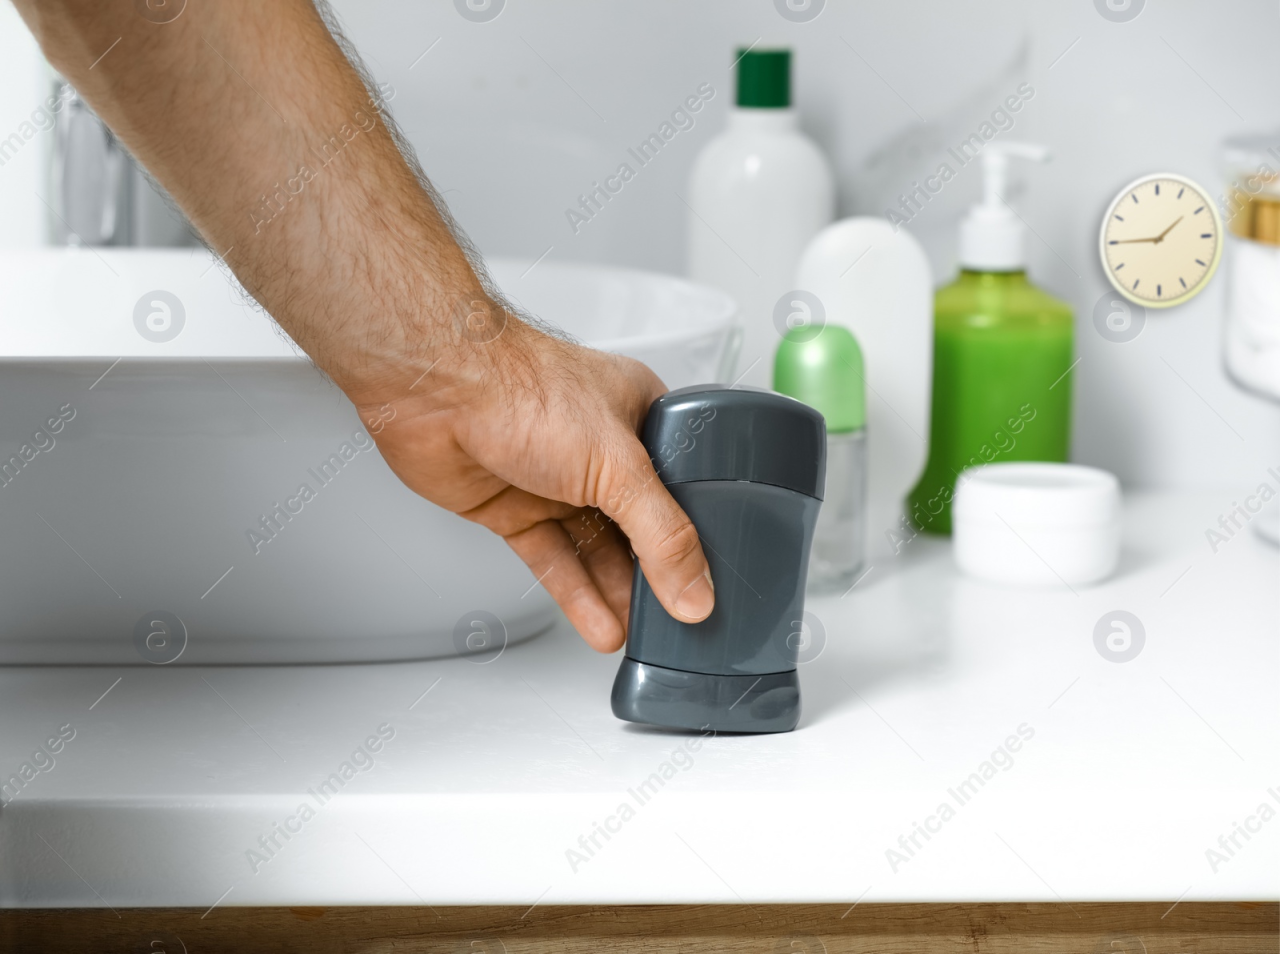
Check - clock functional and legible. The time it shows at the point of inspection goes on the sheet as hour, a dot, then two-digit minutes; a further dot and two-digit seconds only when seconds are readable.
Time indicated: 1.45
